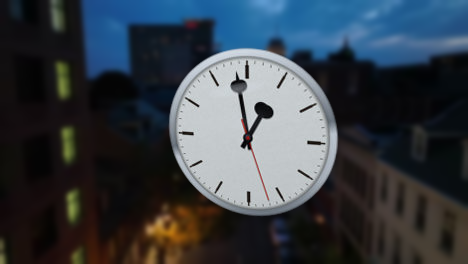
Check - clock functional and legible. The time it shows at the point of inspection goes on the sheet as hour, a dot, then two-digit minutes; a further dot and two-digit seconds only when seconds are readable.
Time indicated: 12.58.27
